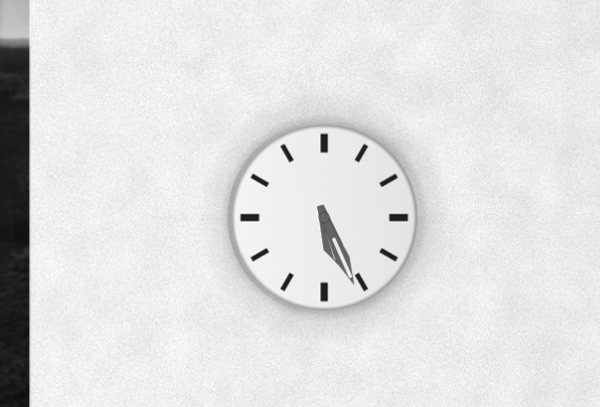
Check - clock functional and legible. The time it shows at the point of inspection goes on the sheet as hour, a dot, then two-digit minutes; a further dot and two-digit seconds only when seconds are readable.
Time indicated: 5.26
